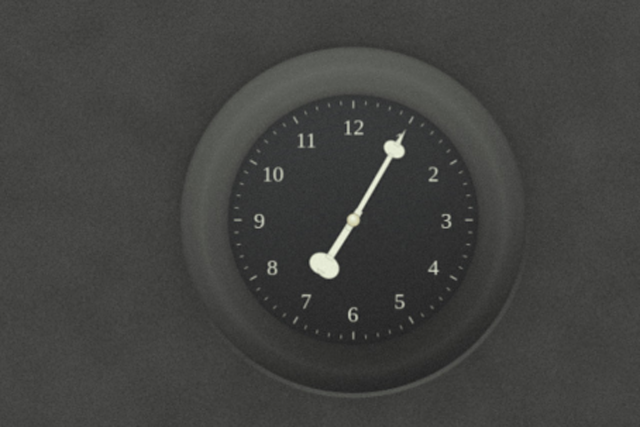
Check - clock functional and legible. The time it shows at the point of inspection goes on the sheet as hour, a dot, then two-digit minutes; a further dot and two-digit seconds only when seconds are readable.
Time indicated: 7.05
